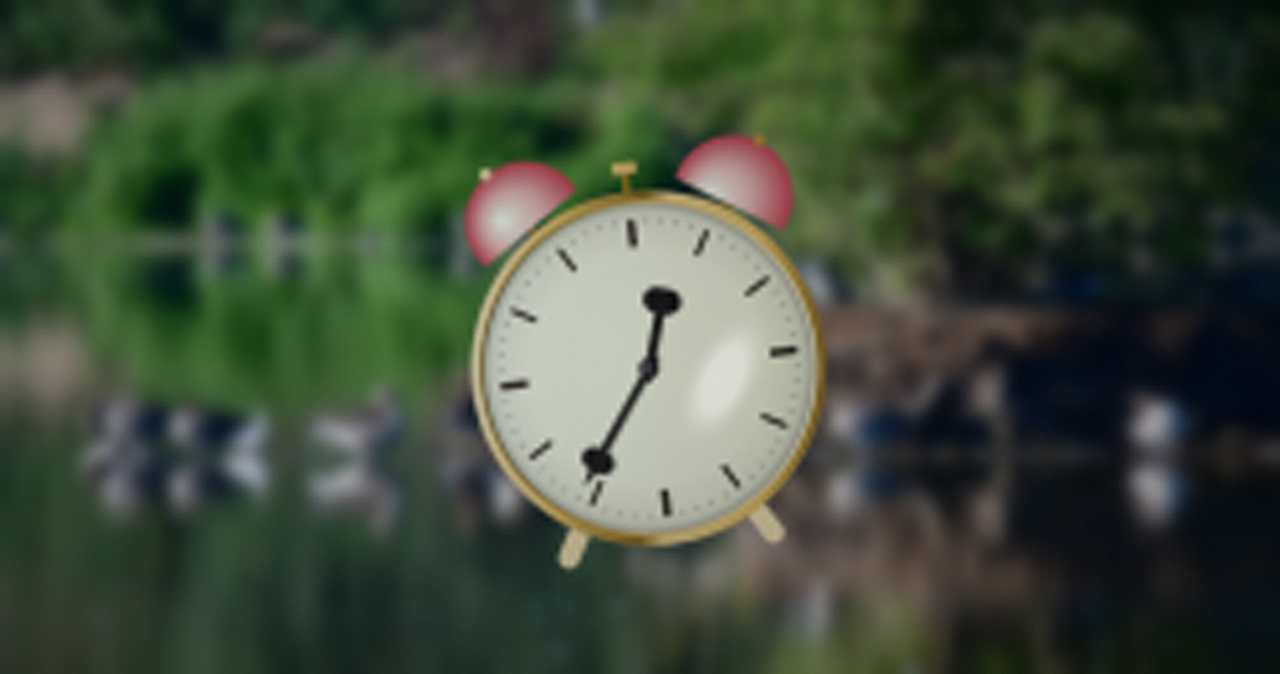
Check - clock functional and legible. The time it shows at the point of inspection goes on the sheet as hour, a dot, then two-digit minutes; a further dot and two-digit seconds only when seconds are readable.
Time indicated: 12.36
